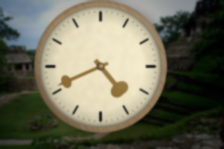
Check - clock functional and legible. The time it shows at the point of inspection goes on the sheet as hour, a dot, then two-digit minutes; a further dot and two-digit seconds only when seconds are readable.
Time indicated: 4.41
